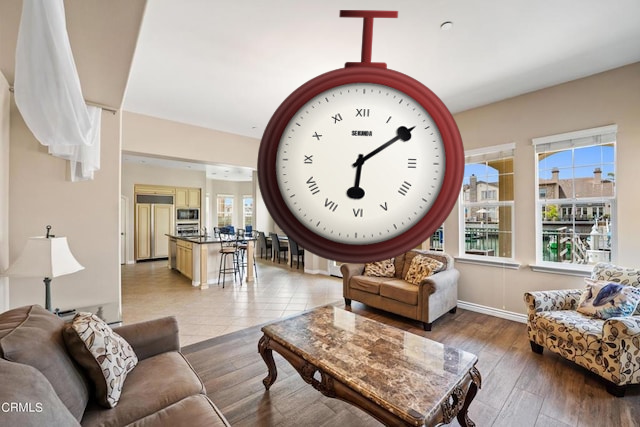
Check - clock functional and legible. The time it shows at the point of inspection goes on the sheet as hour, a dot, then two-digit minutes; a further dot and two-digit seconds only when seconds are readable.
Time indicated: 6.09
